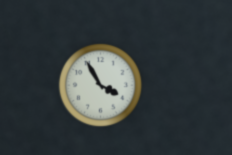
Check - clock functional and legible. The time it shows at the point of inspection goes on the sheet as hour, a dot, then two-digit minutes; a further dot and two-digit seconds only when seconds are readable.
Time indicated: 3.55
